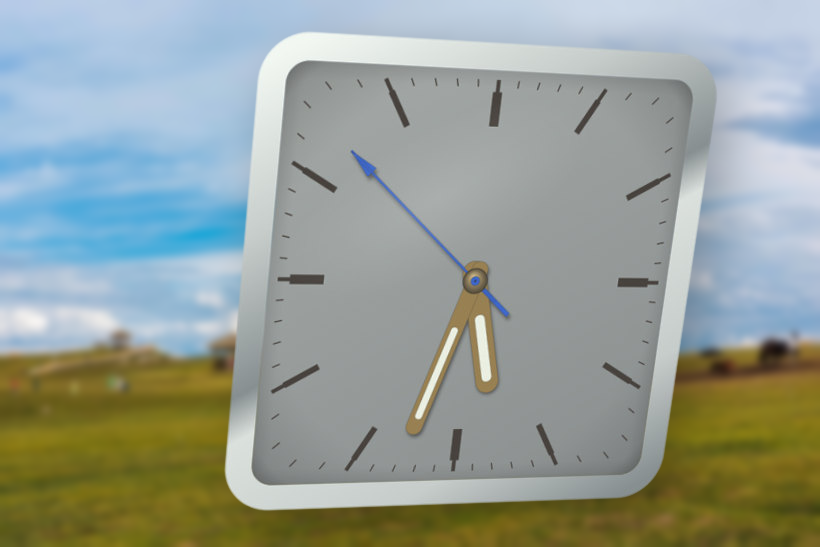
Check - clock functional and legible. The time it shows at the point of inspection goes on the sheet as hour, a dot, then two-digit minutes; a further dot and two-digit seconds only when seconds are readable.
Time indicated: 5.32.52
